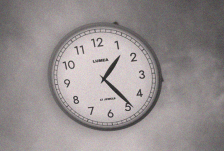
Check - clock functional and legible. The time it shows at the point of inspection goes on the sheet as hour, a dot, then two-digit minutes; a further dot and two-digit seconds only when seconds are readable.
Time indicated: 1.24
